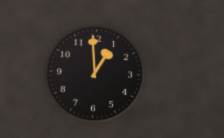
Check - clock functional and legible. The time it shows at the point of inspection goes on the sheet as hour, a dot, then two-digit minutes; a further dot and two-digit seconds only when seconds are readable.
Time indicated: 12.59
